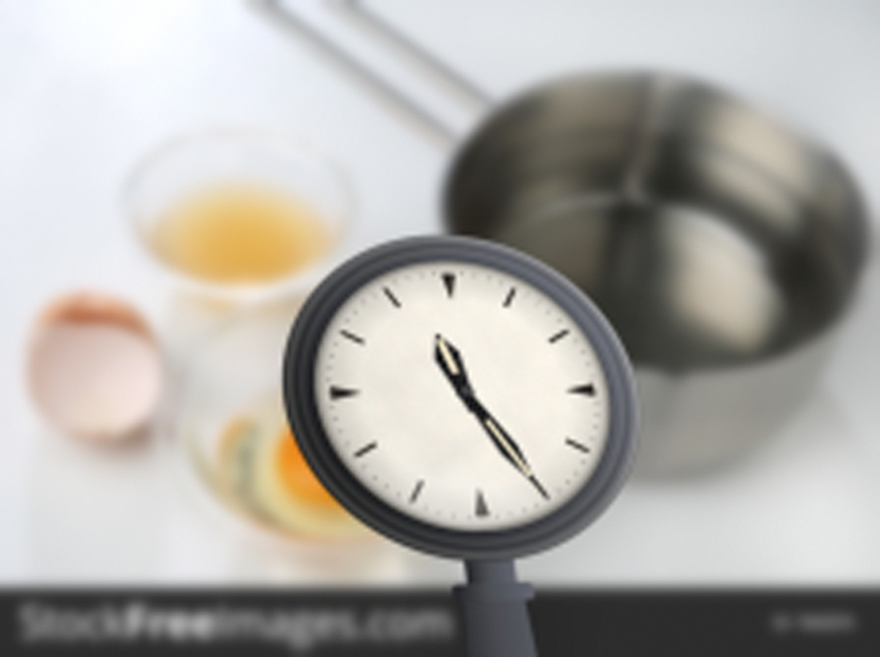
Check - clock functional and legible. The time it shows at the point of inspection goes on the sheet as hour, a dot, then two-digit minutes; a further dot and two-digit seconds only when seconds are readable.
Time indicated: 11.25
